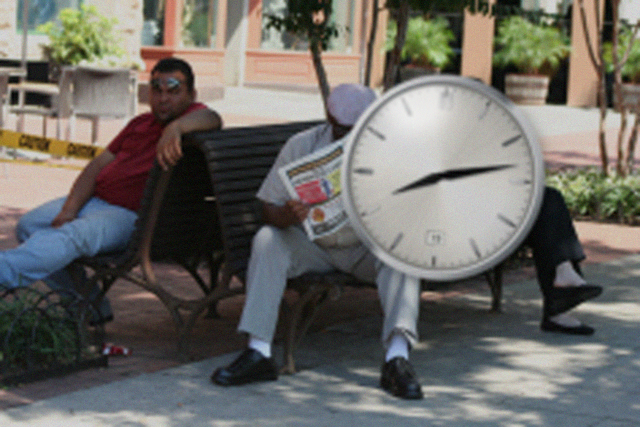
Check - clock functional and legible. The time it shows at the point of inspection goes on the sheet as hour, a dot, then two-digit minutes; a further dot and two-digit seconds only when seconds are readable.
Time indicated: 8.13
